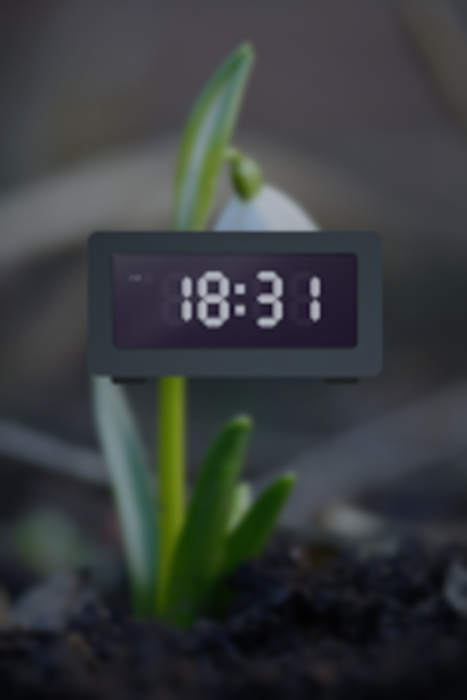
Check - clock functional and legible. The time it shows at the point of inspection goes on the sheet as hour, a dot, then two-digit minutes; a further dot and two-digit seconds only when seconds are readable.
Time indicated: 18.31
